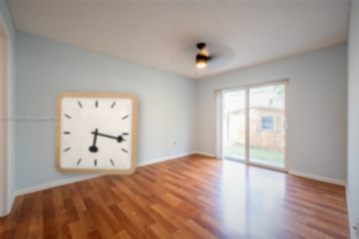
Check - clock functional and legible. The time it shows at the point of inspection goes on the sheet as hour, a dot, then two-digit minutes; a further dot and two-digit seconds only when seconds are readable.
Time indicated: 6.17
